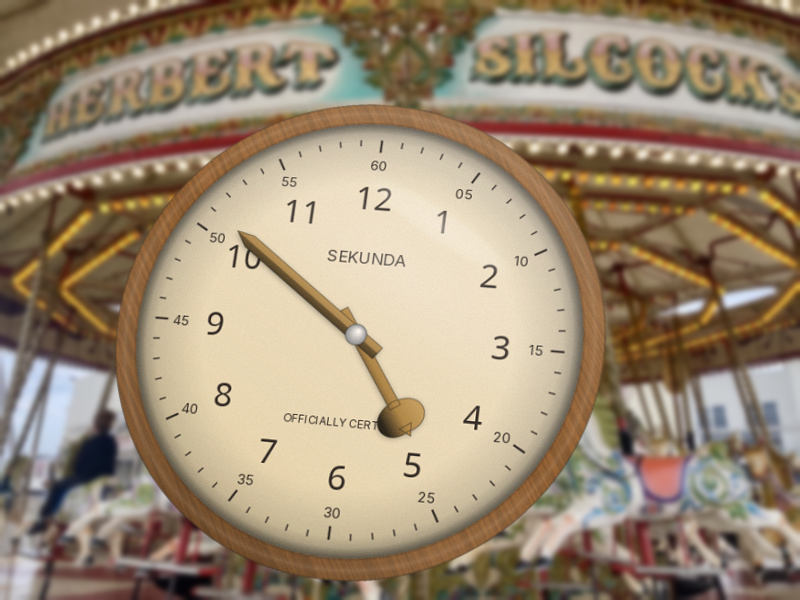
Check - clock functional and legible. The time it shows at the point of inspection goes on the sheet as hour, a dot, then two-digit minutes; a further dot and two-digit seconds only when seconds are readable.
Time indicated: 4.51
